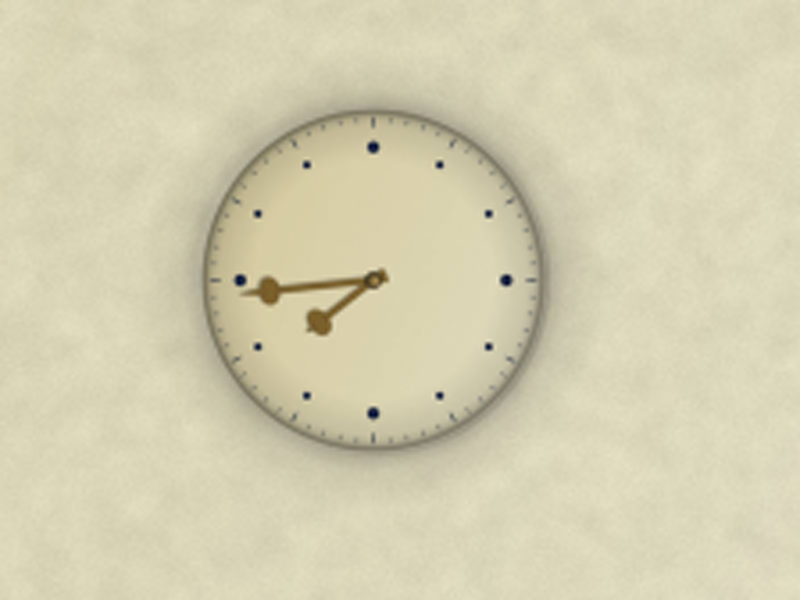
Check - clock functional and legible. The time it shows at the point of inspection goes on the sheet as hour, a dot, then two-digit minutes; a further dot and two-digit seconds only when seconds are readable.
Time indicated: 7.44
